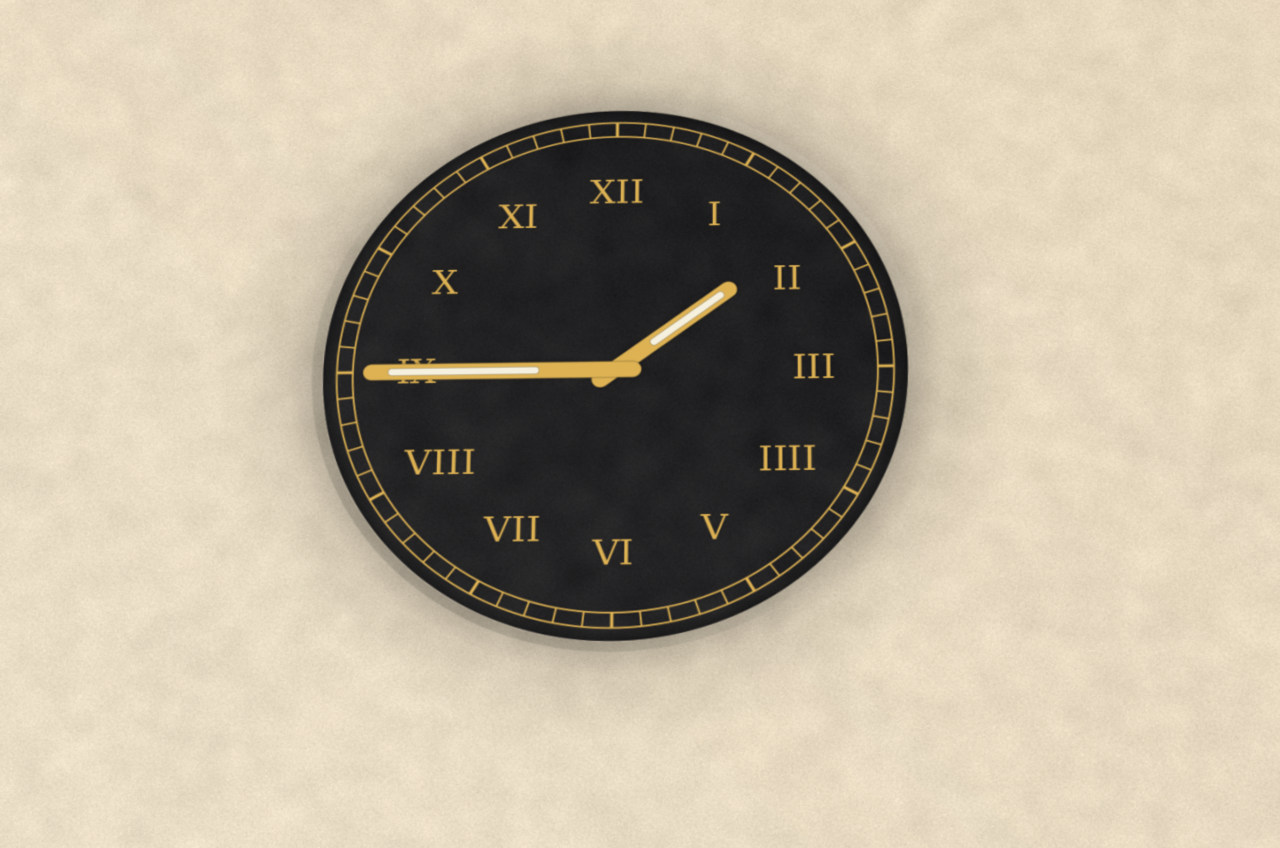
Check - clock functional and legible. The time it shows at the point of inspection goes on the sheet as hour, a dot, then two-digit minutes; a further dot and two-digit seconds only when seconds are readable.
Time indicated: 1.45
